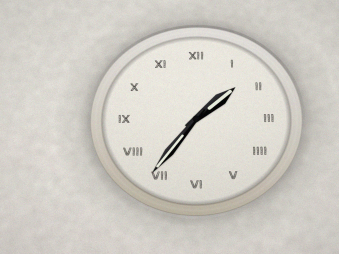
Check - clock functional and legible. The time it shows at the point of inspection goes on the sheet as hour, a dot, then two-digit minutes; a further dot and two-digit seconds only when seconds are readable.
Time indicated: 1.36
